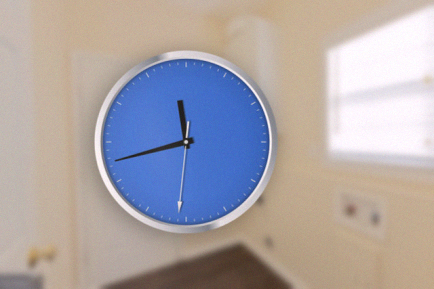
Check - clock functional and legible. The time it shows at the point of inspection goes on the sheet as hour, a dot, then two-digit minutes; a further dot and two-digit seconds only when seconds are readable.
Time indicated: 11.42.31
